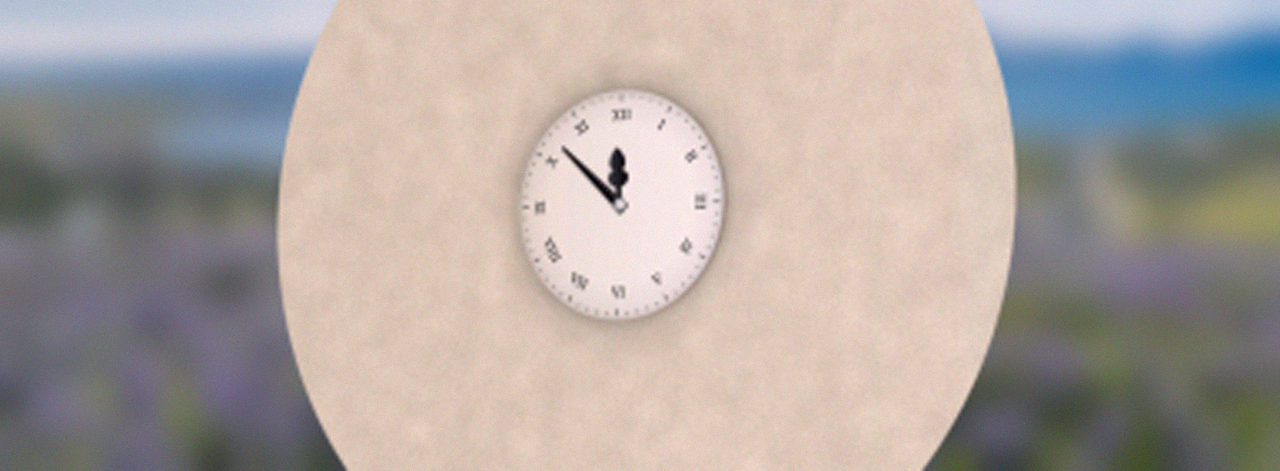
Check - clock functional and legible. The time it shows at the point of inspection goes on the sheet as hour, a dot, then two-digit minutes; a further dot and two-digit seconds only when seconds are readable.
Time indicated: 11.52
